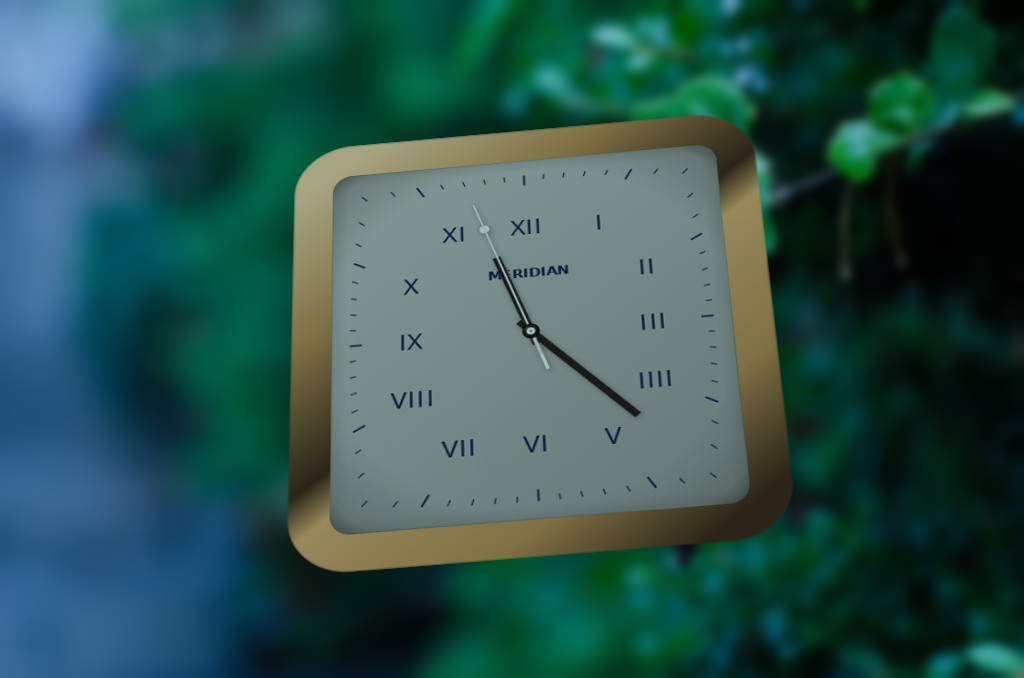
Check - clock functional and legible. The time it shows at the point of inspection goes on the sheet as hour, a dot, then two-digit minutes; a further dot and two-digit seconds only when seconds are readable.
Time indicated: 11.22.57
